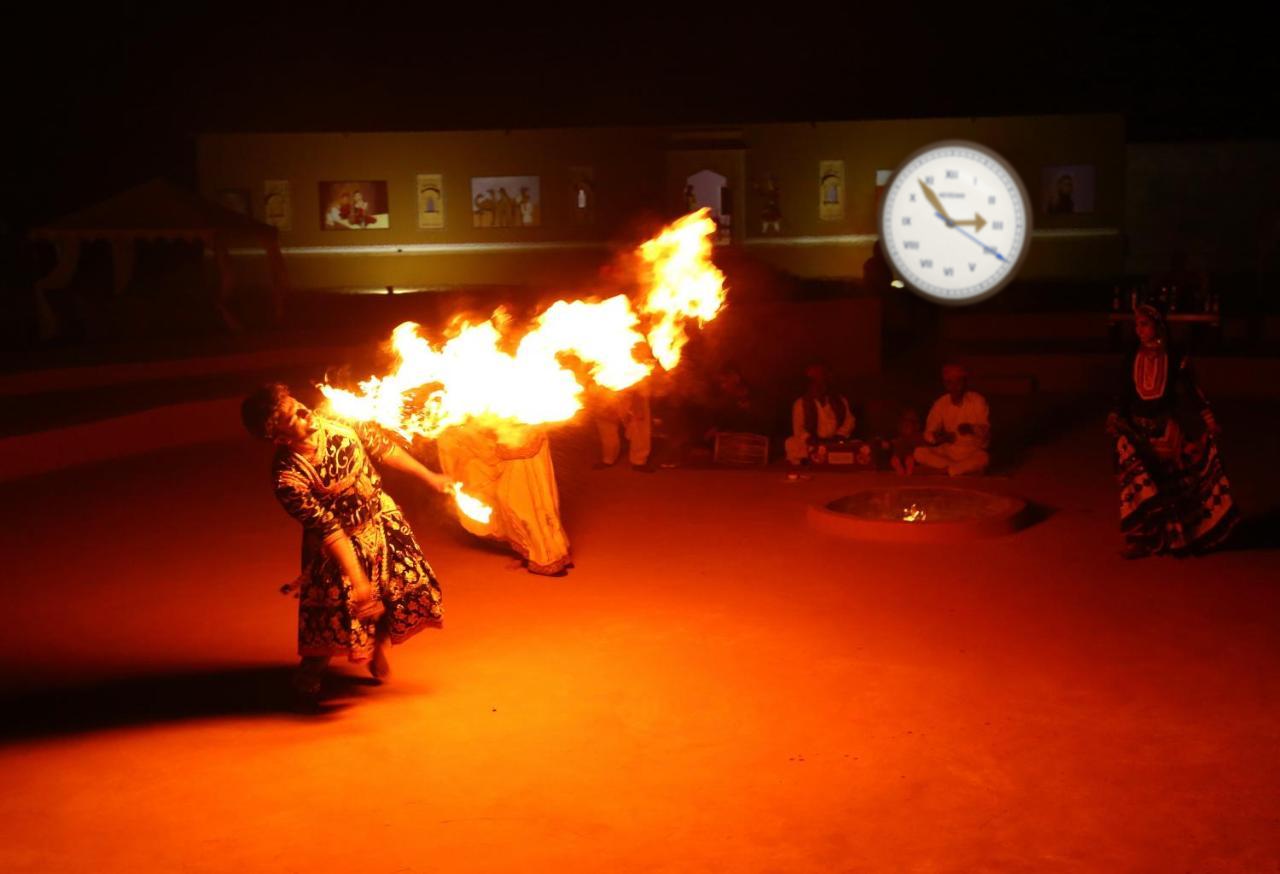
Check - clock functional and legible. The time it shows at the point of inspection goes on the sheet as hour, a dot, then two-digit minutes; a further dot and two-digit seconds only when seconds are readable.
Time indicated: 2.53.20
